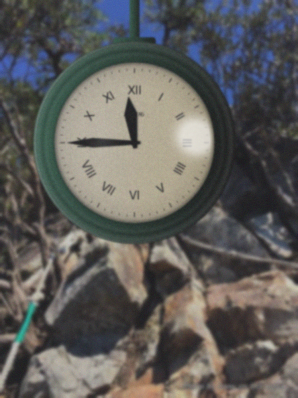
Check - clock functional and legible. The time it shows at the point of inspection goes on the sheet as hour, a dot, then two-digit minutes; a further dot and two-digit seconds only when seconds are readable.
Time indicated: 11.45
